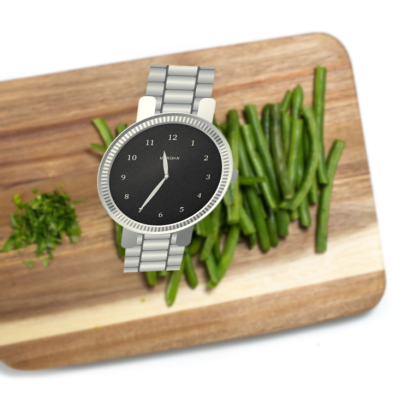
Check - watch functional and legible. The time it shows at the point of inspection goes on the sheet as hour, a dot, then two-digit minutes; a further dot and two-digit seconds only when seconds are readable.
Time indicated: 11.35
